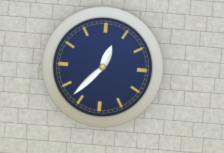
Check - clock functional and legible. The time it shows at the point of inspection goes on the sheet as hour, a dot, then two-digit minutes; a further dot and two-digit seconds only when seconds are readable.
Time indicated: 12.37
